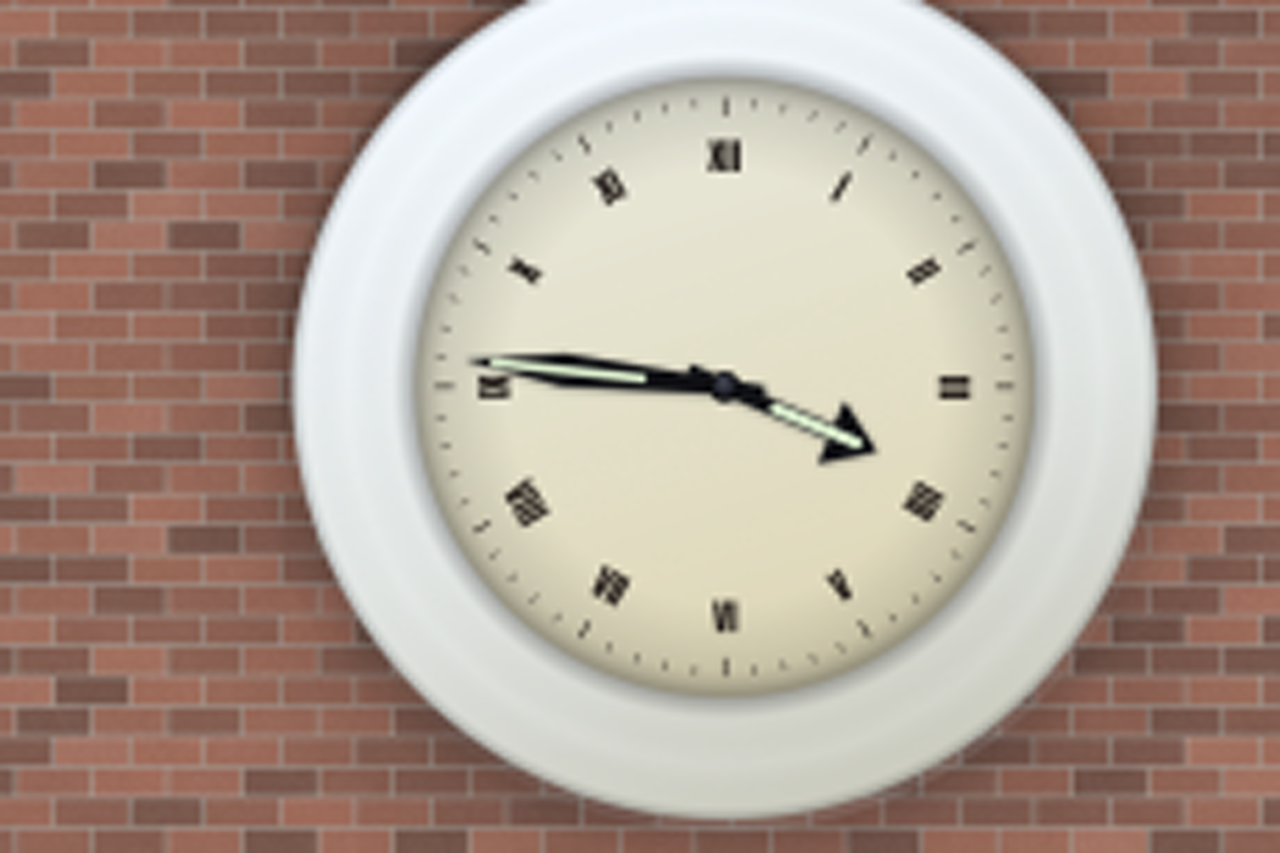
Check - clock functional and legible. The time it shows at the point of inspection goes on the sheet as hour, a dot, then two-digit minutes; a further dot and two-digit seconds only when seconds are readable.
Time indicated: 3.46
